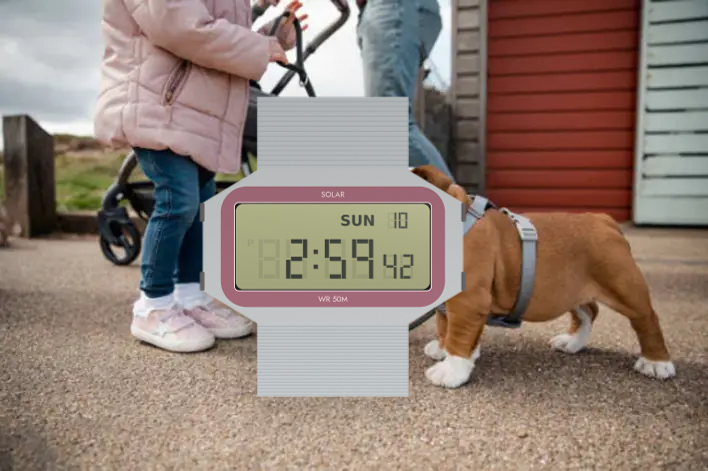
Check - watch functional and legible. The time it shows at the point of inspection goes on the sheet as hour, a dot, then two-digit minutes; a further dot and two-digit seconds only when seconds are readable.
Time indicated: 2.59.42
